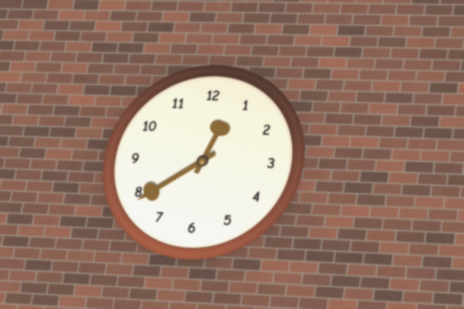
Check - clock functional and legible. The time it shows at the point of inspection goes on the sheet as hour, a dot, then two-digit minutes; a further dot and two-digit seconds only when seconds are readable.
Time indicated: 12.39
